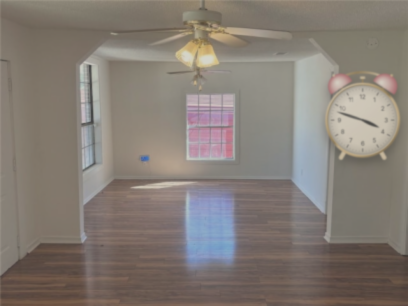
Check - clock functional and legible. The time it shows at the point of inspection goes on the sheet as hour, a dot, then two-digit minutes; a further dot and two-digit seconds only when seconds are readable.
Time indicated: 3.48
